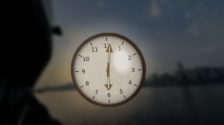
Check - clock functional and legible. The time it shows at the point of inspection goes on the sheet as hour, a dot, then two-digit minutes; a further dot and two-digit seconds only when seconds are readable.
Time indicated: 6.01
